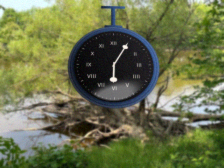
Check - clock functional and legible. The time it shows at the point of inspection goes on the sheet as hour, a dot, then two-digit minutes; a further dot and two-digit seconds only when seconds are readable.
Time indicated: 6.05
